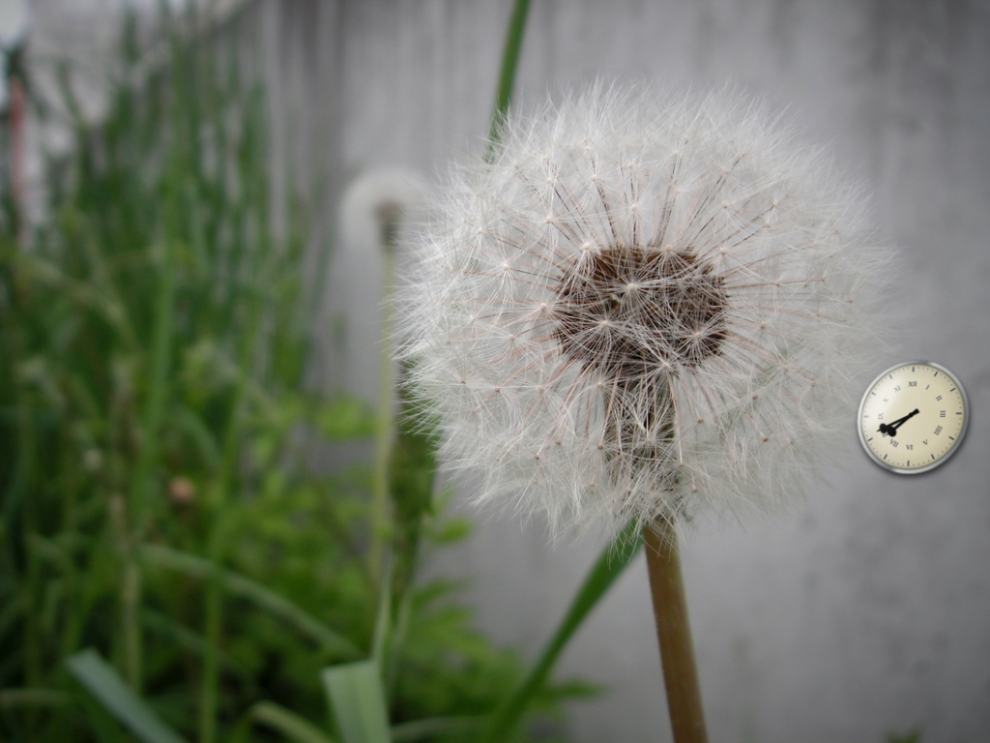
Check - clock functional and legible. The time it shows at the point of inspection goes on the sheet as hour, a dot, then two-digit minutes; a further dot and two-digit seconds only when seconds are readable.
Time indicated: 7.41
